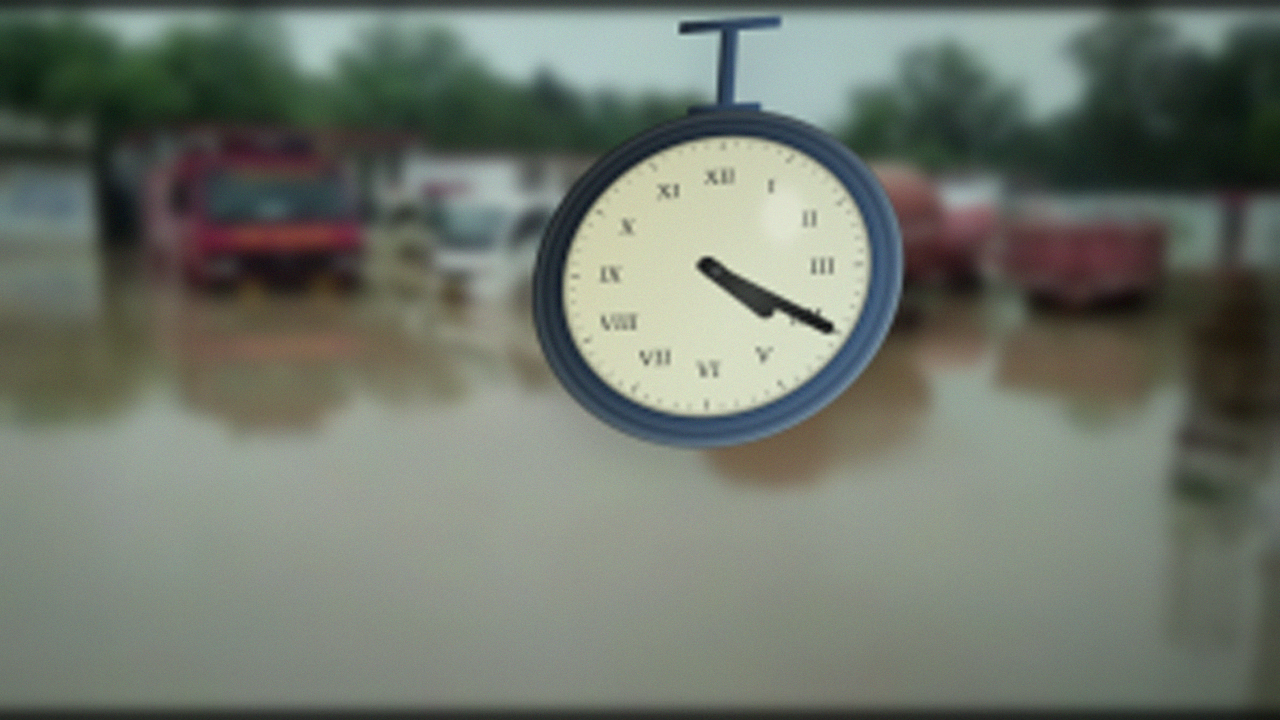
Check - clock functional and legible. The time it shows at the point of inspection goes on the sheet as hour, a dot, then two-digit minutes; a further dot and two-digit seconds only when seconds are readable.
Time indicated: 4.20
